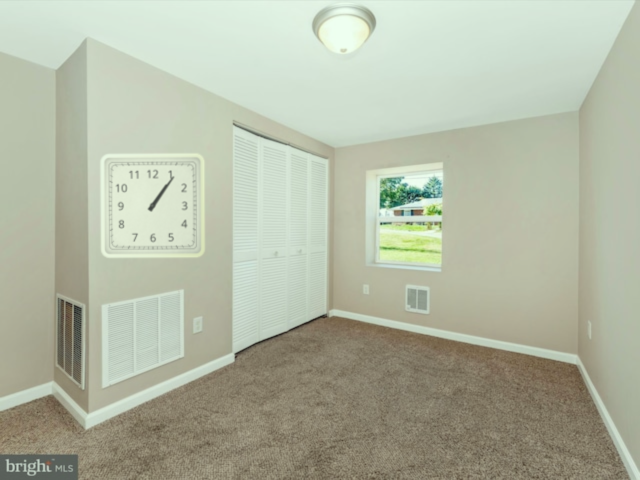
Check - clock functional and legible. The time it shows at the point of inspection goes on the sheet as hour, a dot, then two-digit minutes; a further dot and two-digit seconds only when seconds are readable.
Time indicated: 1.06
